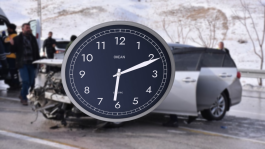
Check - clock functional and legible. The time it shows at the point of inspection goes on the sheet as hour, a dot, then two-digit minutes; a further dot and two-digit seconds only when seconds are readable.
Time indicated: 6.11
